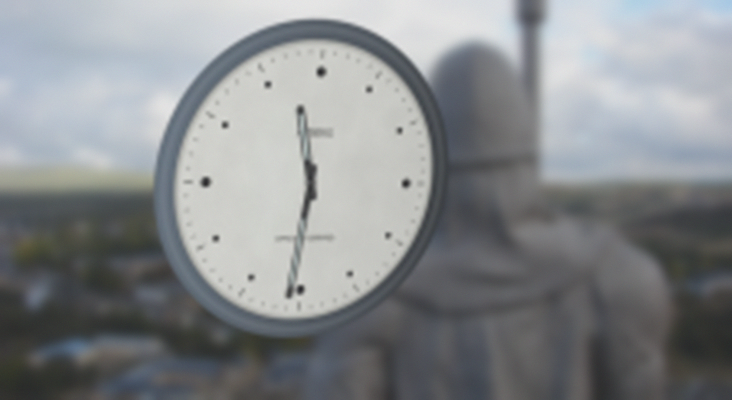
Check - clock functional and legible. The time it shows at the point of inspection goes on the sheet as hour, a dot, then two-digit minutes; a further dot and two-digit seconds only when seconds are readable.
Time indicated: 11.31
